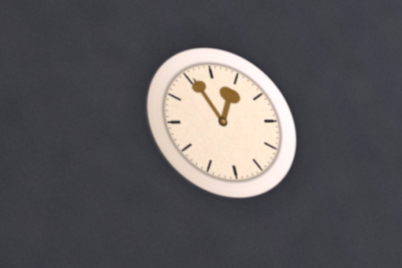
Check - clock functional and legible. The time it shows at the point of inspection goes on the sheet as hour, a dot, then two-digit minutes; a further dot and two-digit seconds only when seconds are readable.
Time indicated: 12.56
